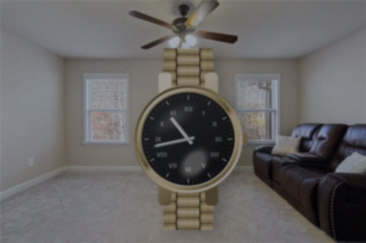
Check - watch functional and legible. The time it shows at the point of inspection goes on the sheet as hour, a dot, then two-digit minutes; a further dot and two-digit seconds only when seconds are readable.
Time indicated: 10.43
